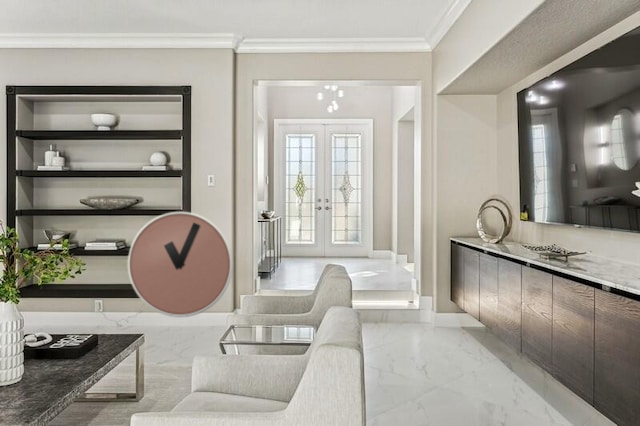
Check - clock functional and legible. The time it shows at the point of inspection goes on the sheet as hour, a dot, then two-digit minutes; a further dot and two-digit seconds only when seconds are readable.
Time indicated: 11.04
